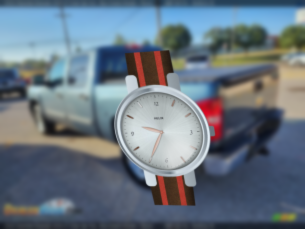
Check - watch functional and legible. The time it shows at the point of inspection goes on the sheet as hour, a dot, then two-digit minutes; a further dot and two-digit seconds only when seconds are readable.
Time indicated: 9.35
